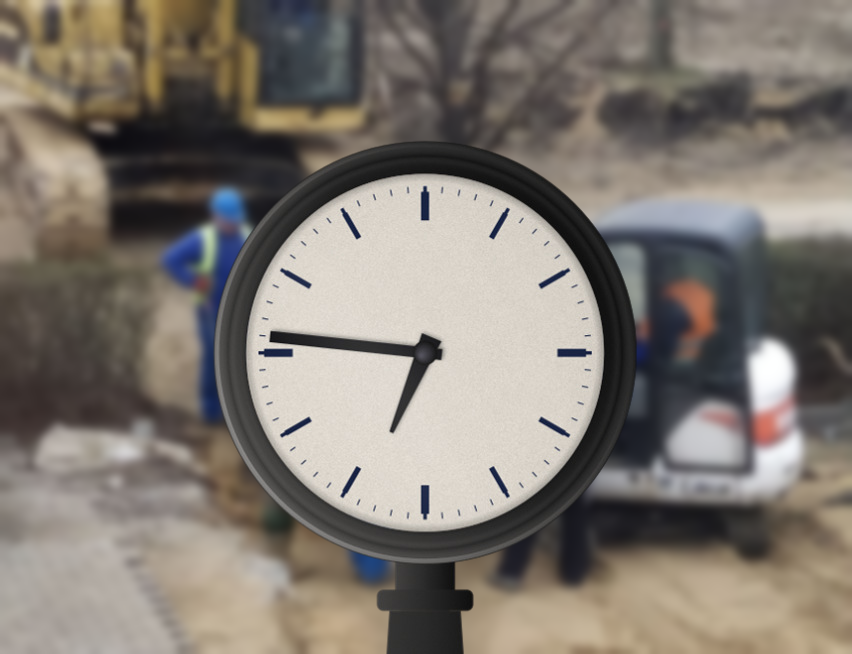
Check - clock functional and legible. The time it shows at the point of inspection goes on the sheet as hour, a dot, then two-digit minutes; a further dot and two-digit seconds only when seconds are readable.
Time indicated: 6.46
